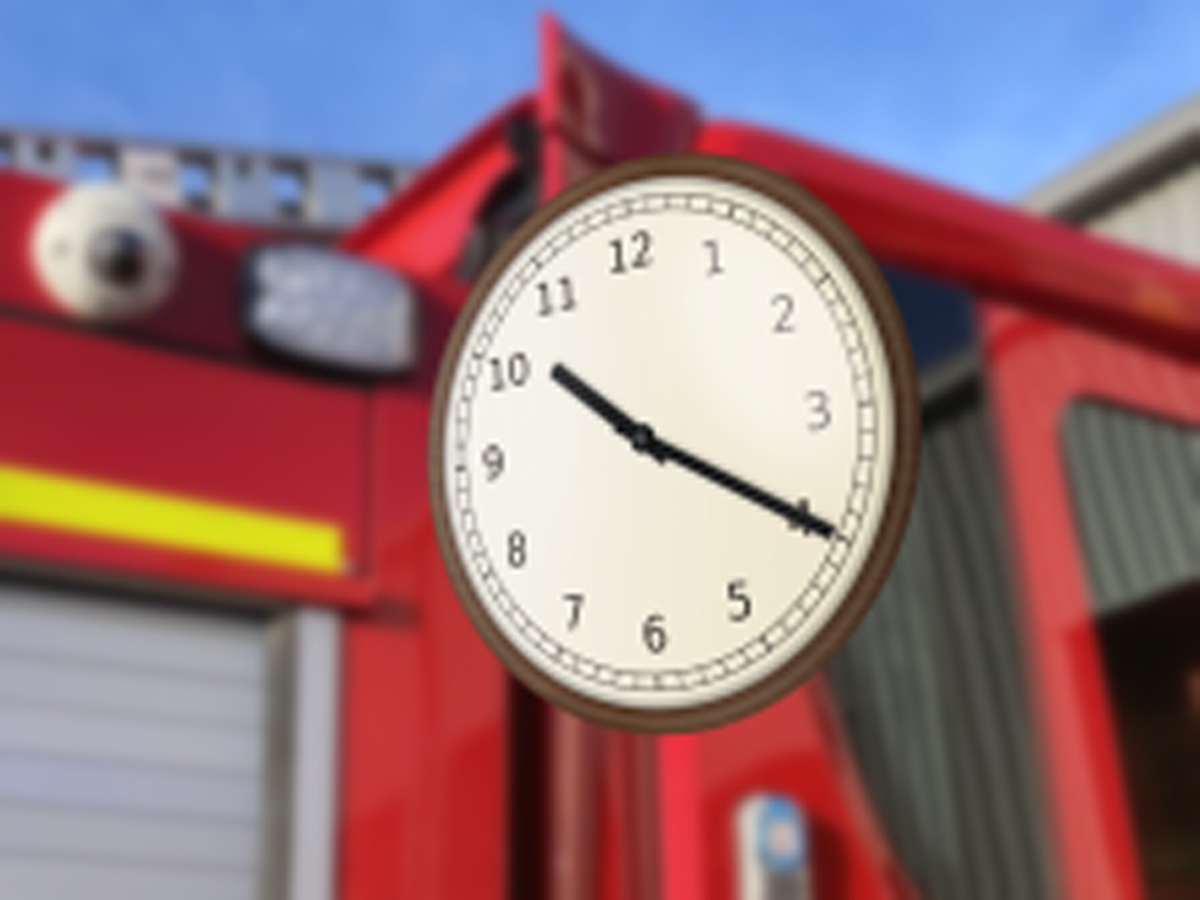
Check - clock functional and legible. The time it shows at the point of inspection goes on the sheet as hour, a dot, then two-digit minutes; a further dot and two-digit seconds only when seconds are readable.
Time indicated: 10.20
